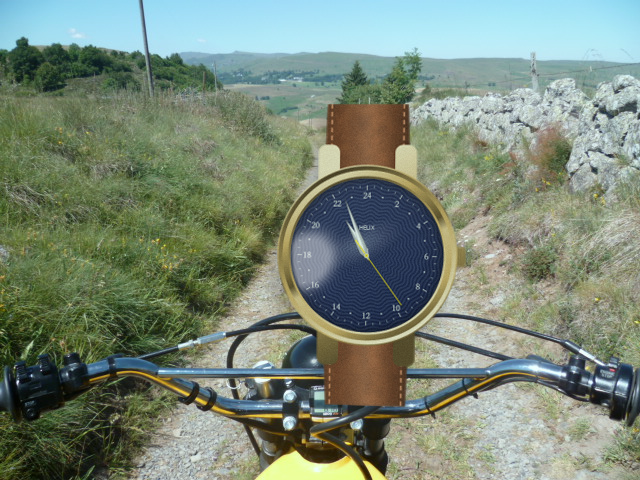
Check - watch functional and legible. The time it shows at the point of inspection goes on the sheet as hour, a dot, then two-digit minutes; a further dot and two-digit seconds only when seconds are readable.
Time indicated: 21.56.24
